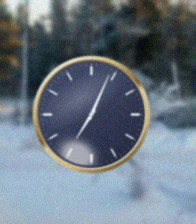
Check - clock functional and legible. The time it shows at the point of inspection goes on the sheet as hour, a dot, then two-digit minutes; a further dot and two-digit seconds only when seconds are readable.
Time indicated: 7.04
